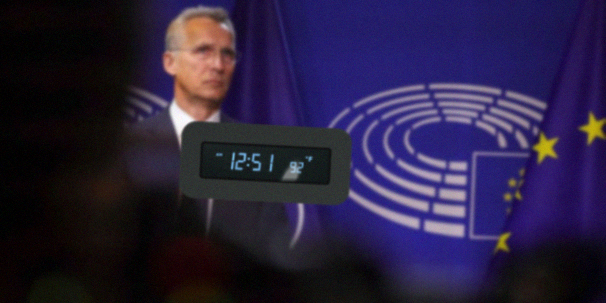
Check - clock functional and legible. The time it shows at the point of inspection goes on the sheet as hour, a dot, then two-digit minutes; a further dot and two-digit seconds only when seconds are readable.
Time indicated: 12.51
